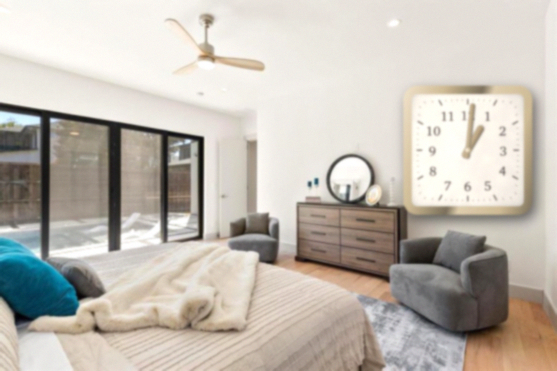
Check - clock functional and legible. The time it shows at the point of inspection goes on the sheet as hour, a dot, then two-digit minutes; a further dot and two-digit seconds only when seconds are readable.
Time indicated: 1.01
